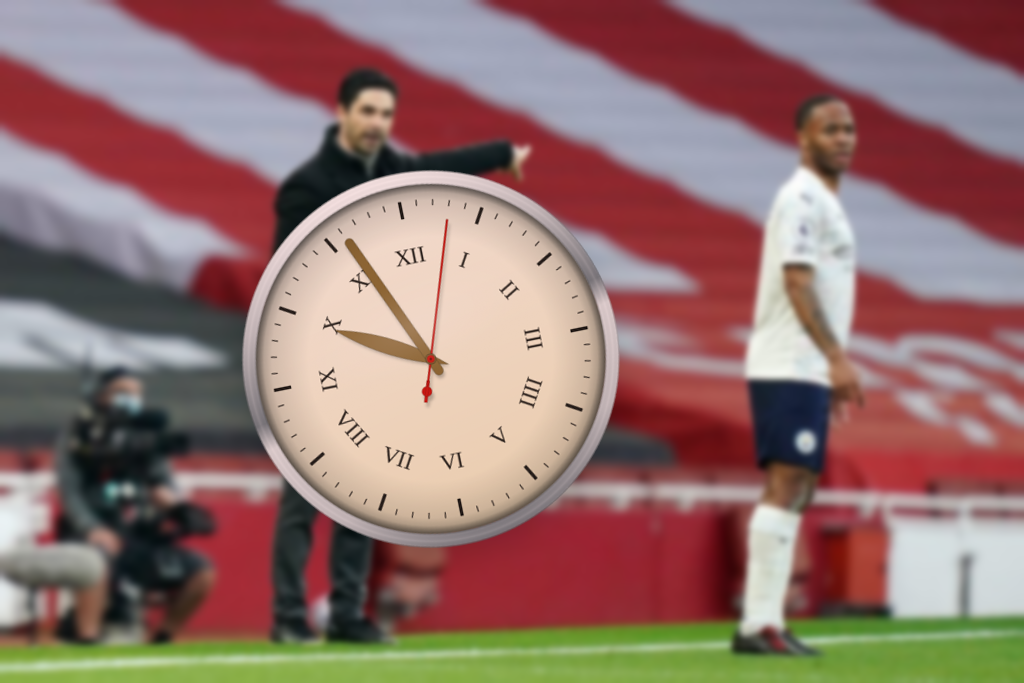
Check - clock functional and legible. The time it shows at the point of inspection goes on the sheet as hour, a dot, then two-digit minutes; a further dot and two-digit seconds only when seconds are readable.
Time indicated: 9.56.03
